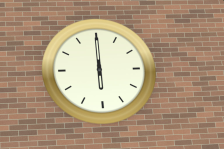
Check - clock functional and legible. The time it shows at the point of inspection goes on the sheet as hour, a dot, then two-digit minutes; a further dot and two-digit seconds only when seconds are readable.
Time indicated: 6.00
